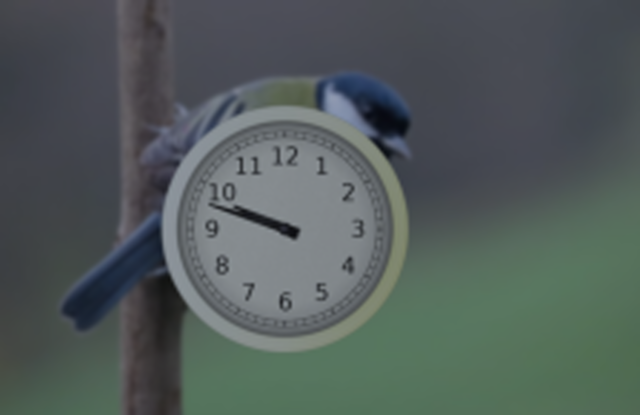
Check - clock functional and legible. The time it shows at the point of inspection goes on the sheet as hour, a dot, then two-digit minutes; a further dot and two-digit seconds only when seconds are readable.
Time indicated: 9.48
